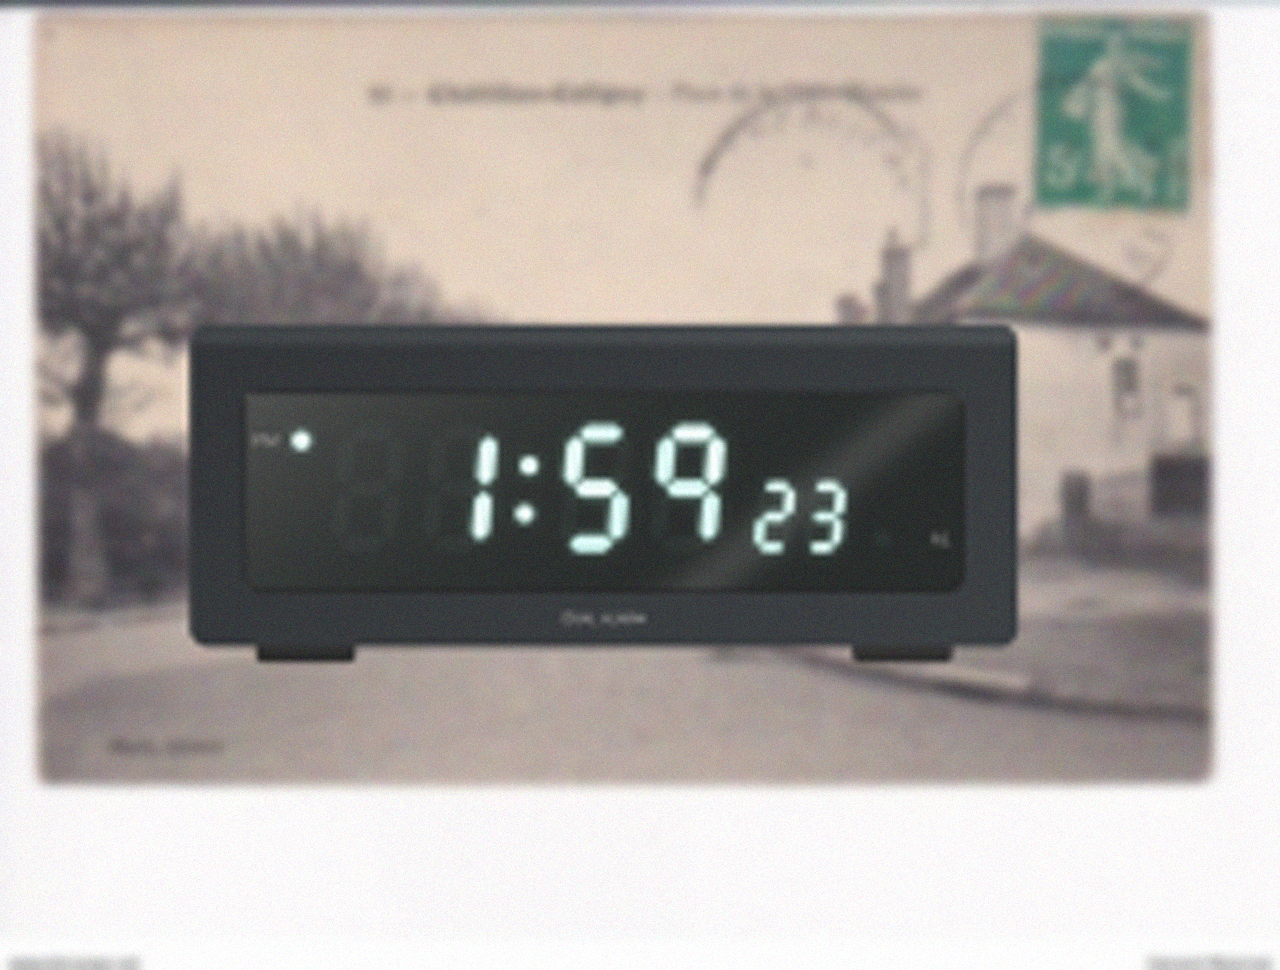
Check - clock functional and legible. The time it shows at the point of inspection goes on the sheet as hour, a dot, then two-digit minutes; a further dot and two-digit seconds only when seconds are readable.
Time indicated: 1.59.23
